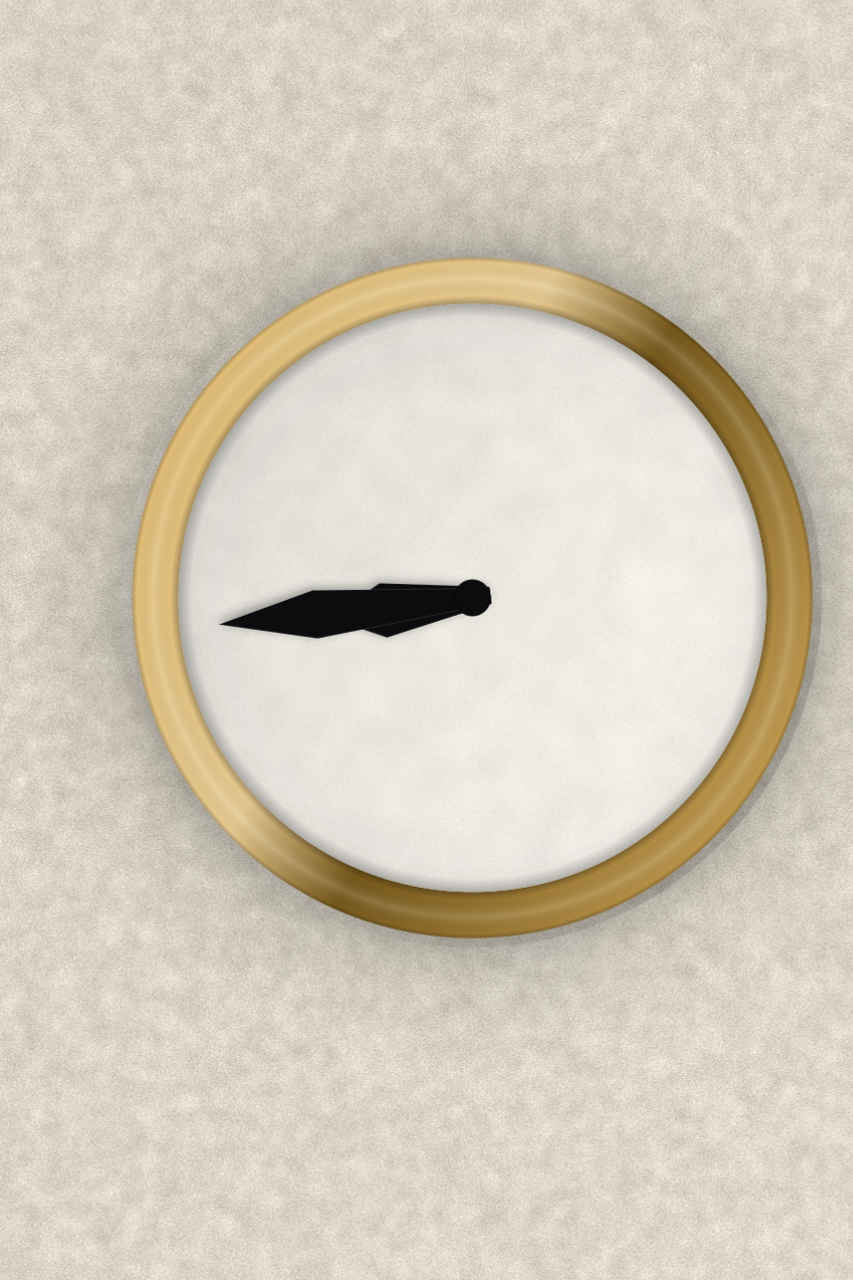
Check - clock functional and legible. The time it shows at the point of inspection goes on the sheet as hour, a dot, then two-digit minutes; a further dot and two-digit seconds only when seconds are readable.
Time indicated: 8.44
